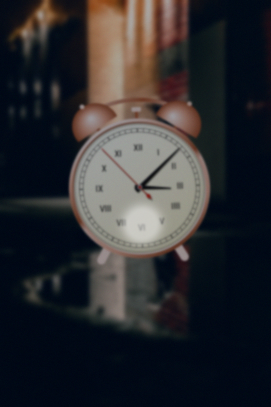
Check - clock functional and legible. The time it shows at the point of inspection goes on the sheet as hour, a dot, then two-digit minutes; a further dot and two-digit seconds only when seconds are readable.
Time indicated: 3.07.53
